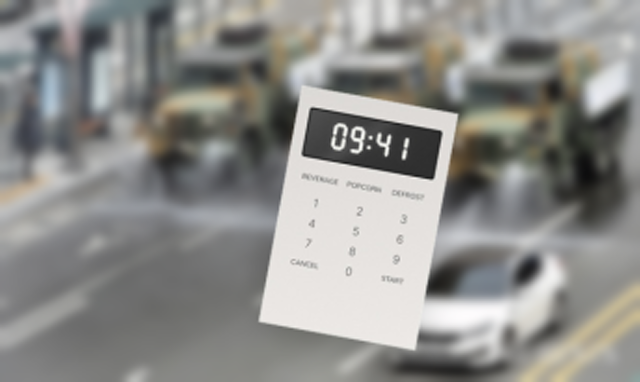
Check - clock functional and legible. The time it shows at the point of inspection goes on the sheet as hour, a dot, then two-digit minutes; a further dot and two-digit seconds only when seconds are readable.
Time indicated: 9.41
